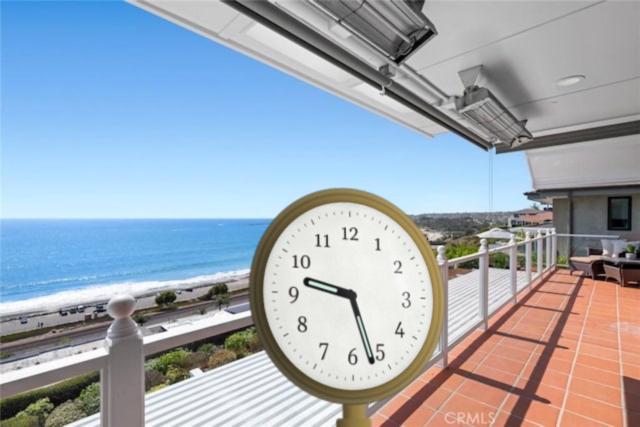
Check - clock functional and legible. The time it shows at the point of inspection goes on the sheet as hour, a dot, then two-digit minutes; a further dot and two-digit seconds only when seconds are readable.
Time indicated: 9.27
